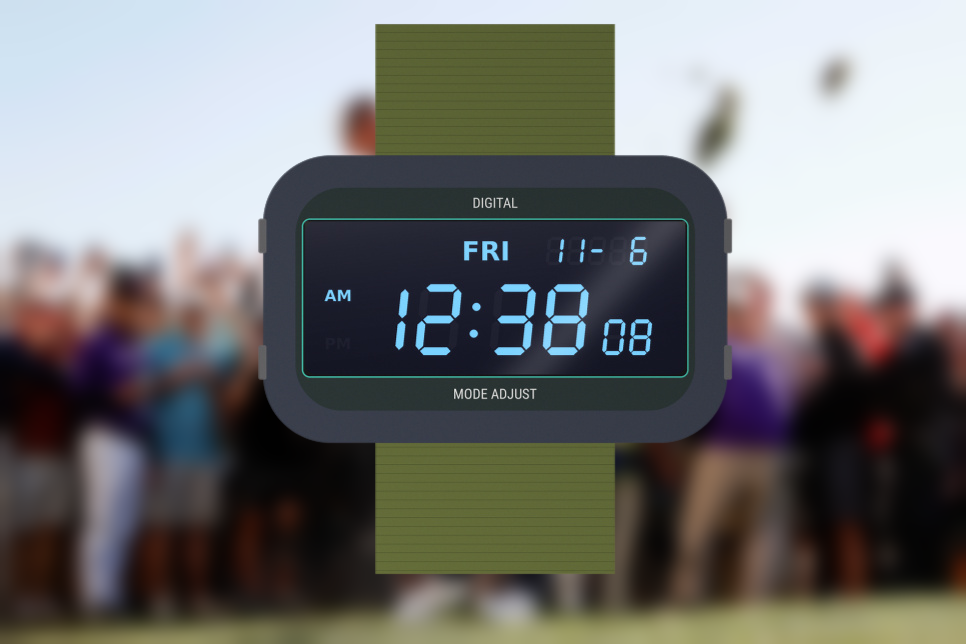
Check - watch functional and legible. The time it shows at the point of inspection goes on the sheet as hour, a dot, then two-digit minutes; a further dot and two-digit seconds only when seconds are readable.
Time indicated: 12.38.08
